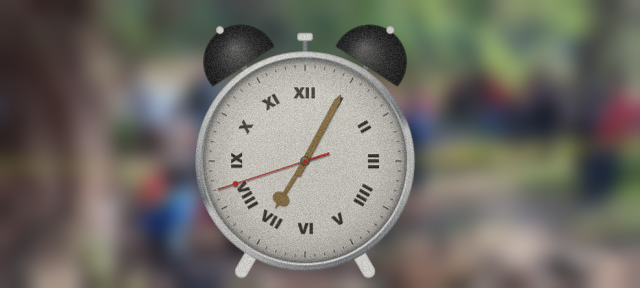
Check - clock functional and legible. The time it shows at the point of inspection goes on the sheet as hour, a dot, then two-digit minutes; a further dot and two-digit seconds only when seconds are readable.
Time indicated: 7.04.42
